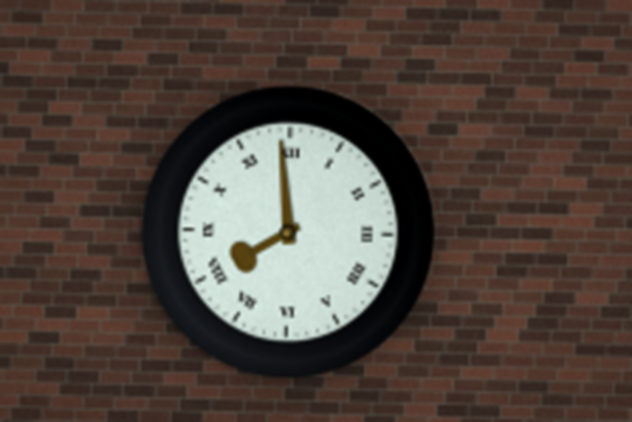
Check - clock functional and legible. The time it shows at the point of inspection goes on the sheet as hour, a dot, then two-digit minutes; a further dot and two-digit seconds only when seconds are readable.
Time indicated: 7.59
